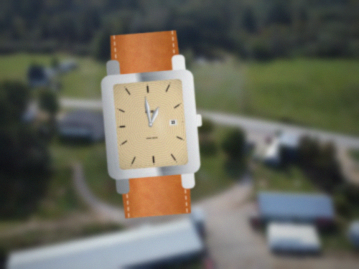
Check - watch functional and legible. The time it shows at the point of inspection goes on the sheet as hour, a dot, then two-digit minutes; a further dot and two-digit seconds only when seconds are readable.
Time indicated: 12.59
